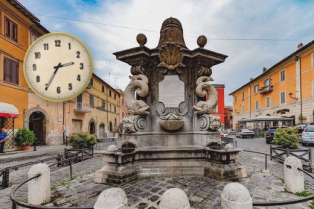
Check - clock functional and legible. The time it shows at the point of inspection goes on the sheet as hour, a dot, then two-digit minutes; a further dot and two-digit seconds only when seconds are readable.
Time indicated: 2.35
